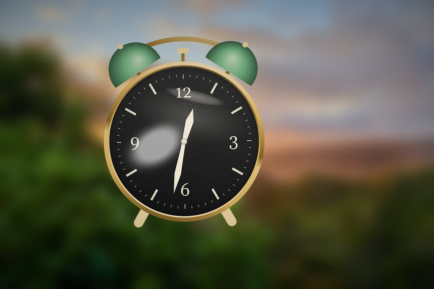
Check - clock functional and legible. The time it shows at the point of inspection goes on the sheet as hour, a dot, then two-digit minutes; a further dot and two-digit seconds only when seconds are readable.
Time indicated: 12.32
